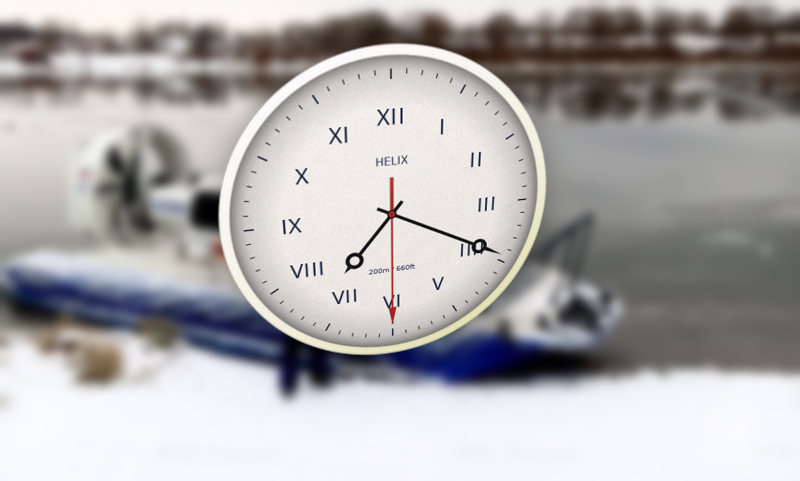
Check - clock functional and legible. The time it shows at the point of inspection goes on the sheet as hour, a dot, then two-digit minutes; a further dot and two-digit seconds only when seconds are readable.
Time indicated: 7.19.30
